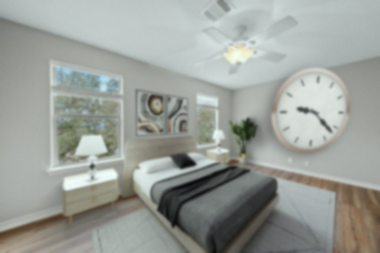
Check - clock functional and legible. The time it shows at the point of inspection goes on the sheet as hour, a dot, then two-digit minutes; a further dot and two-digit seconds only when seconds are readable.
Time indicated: 9.22
